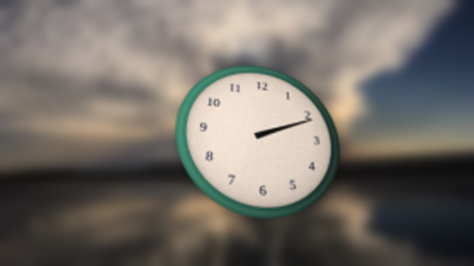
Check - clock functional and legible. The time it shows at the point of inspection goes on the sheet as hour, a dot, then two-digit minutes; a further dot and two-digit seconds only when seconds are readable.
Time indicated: 2.11
